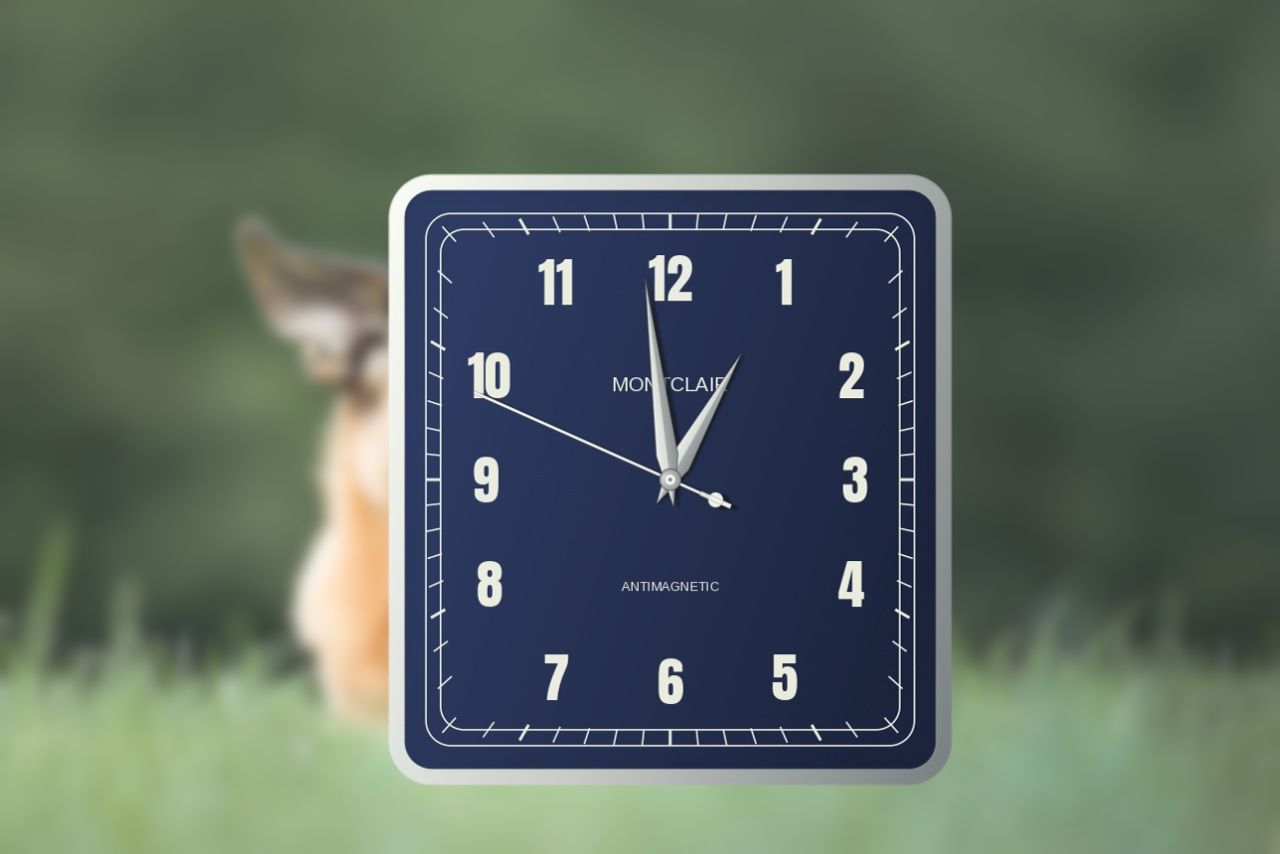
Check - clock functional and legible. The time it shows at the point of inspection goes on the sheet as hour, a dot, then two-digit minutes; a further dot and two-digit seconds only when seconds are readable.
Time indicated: 12.58.49
